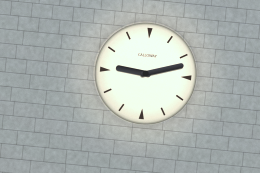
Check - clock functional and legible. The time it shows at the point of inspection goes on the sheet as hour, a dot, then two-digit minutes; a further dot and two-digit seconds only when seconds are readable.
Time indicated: 9.12
